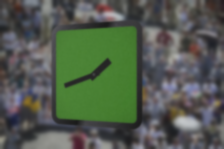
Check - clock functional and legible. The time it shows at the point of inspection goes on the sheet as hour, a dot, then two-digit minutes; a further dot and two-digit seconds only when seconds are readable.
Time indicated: 1.42
